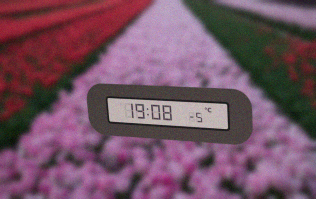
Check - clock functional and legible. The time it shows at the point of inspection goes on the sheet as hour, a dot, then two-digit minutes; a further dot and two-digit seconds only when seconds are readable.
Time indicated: 19.08
